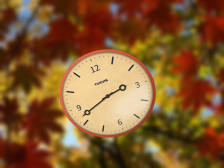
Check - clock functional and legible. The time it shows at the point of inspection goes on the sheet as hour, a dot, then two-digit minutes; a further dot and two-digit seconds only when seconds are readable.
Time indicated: 2.42
